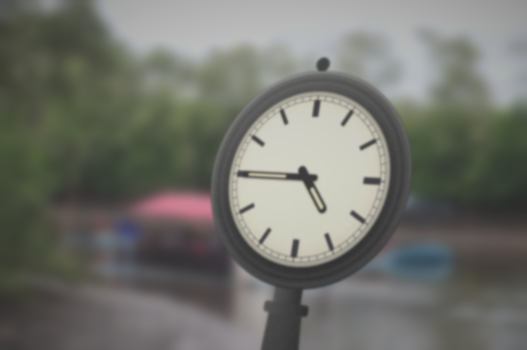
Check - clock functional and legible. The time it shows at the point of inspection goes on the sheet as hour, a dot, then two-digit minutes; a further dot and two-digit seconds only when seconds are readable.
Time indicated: 4.45
